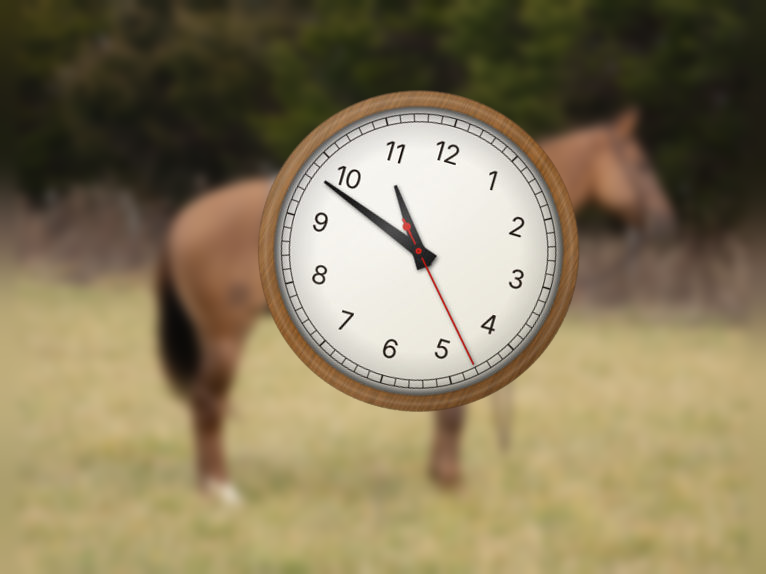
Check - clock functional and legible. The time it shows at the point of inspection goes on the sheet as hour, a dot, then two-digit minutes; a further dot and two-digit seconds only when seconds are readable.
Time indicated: 10.48.23
